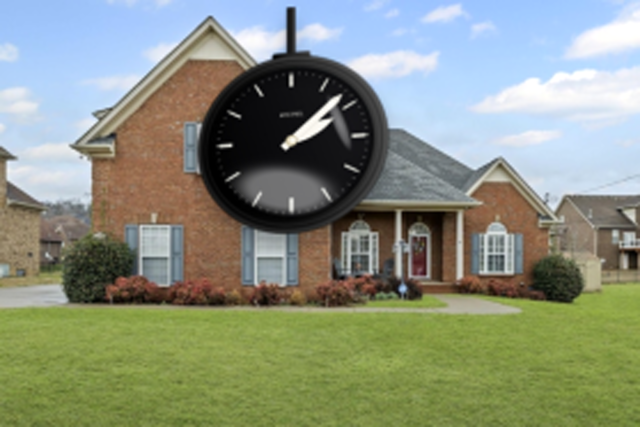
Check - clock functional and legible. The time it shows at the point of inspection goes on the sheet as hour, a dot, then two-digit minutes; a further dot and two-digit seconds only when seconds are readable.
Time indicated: 2.08
